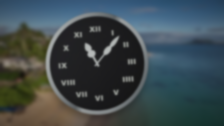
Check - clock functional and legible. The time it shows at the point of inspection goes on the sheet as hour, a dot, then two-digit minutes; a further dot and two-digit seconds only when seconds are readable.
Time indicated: 11.07
